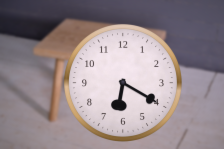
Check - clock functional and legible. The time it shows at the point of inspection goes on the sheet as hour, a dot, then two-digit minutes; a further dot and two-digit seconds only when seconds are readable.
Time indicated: 6.20
